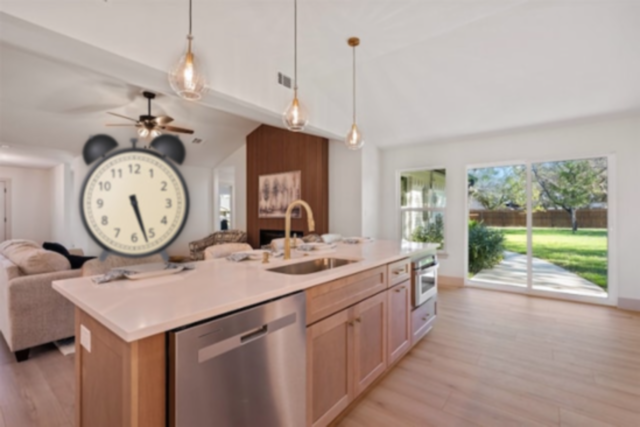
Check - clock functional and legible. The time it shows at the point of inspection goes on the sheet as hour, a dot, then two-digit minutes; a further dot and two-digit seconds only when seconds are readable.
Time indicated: 5.27
